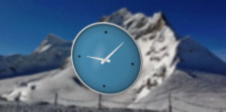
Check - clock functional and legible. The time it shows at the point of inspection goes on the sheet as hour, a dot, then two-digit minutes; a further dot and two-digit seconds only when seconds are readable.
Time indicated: 9.07
